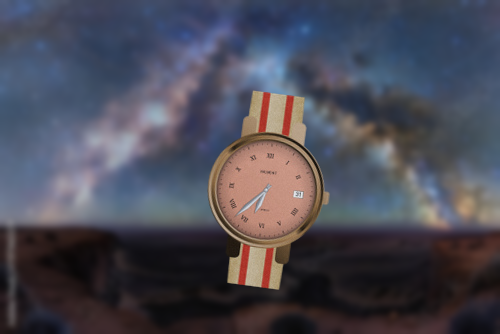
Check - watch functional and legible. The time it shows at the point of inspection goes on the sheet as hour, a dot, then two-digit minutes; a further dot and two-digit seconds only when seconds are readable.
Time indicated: 6.37
